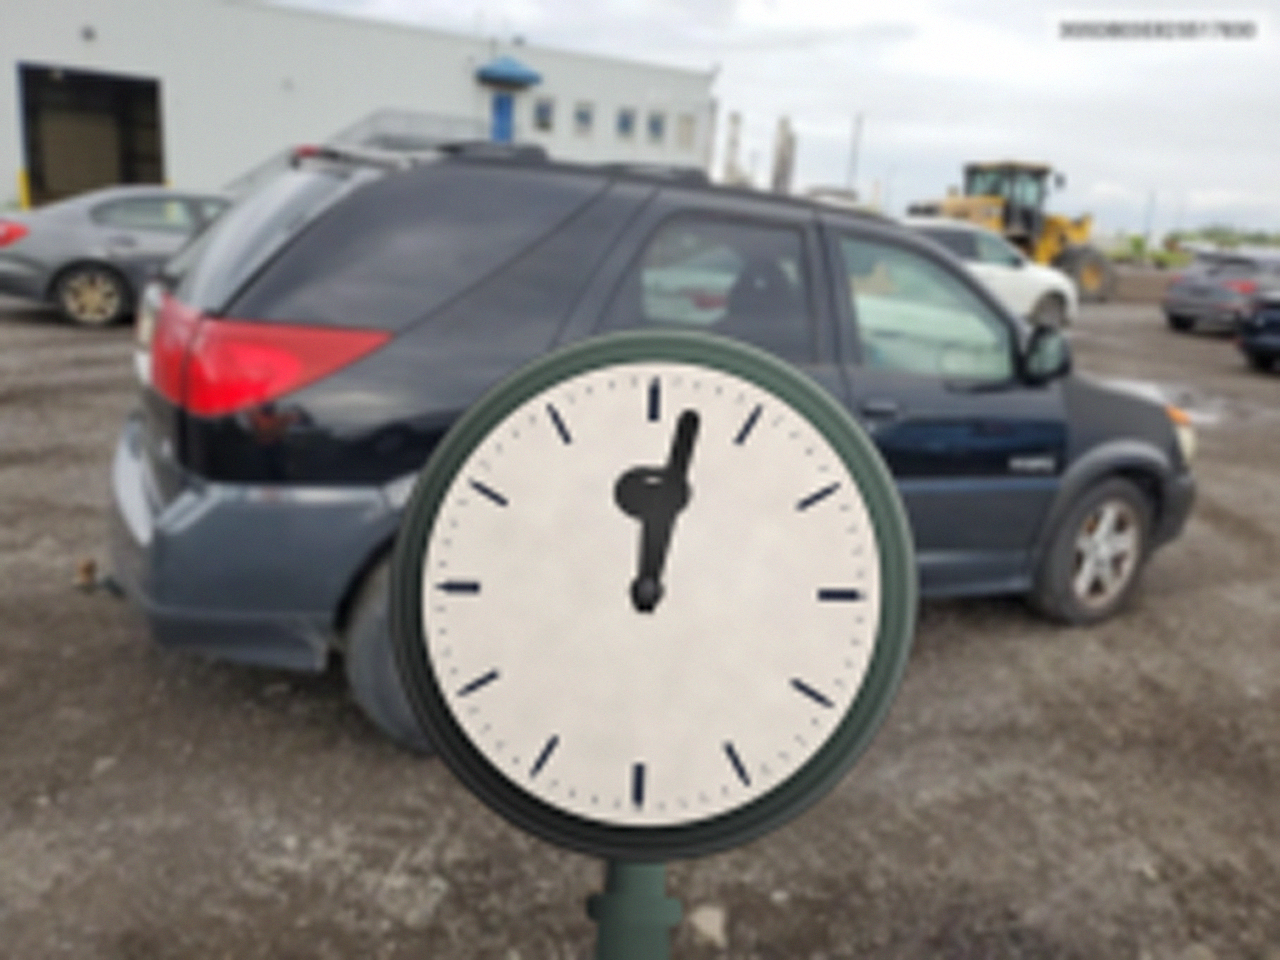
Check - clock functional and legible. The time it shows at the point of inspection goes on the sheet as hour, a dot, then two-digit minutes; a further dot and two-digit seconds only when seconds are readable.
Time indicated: 12.02
